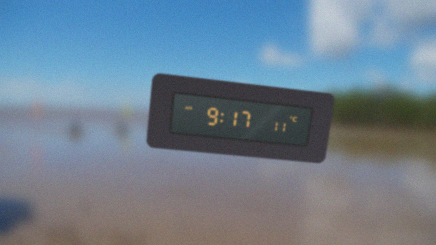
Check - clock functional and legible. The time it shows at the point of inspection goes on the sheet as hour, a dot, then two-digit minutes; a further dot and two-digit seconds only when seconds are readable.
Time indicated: 9.17
